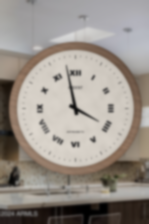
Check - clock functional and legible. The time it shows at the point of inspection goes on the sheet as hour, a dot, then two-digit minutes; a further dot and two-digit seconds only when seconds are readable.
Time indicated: 3.58
